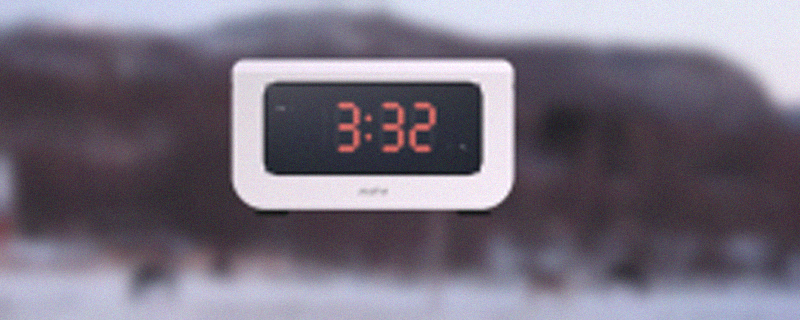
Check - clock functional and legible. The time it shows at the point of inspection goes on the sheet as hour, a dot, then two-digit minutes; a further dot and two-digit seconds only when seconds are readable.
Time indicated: 3.32
